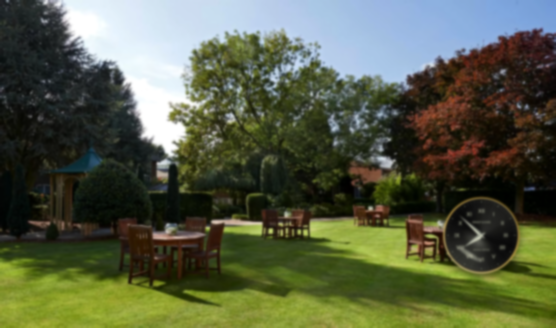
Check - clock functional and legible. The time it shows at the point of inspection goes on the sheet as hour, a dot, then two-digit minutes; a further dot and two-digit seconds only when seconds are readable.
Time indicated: 7.52
